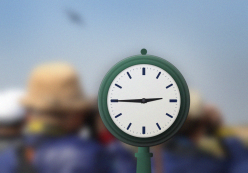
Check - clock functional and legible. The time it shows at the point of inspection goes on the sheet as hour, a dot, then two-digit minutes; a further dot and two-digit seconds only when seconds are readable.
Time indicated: 2.45
